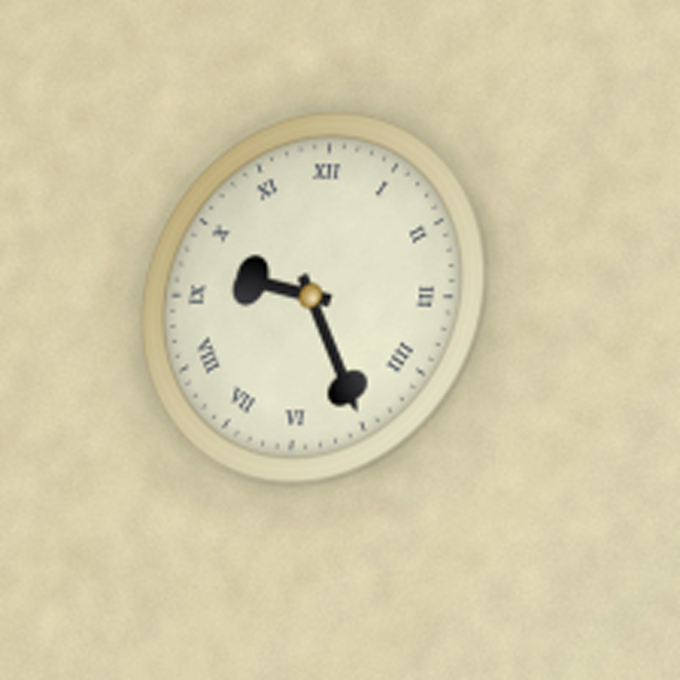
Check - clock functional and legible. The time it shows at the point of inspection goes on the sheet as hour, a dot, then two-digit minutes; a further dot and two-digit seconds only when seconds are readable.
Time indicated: 9.25
